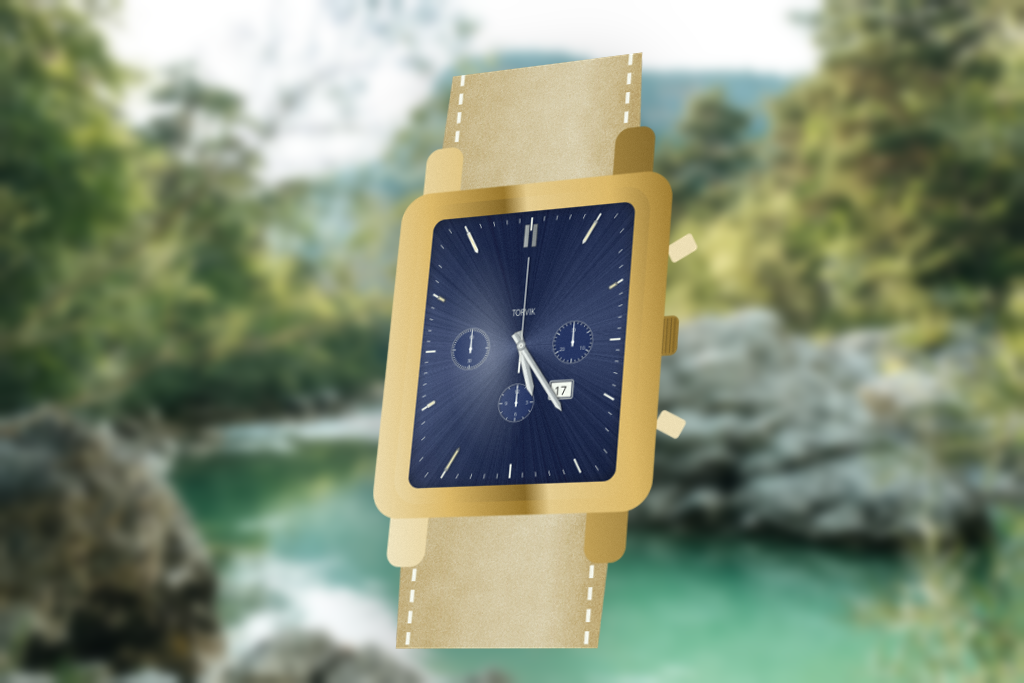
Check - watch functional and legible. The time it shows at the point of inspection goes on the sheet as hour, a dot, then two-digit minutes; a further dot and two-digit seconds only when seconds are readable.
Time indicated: 5.24
